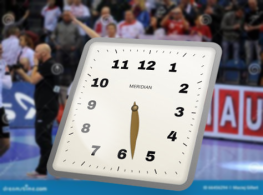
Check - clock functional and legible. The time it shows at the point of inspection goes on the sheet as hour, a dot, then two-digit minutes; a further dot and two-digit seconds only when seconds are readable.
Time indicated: 5.28
